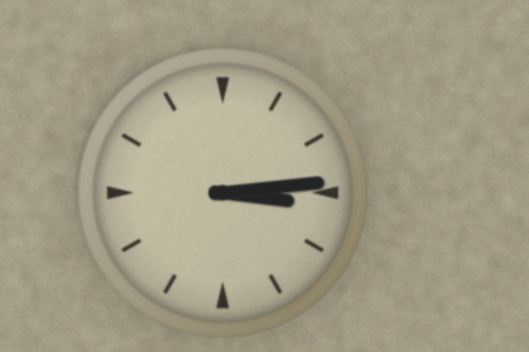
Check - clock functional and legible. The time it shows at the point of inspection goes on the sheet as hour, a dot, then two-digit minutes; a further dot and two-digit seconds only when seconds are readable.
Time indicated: 3.14
